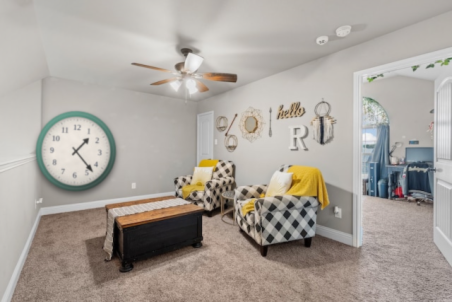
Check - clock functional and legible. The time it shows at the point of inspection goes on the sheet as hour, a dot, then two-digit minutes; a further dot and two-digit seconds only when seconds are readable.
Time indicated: 1.23
